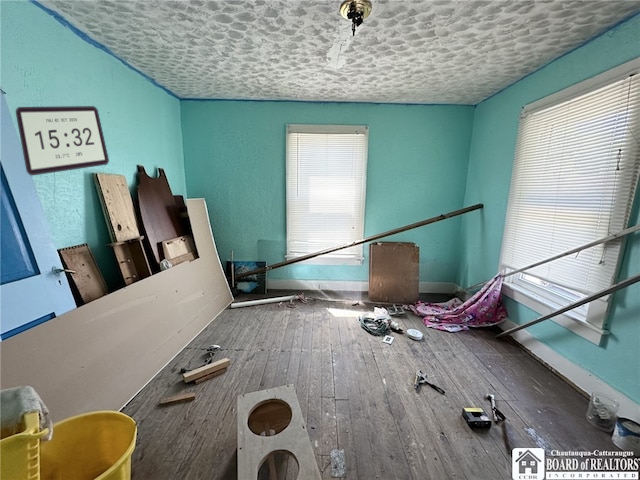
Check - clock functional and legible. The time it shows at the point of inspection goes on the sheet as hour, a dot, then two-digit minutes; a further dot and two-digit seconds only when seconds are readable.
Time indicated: 15.32
